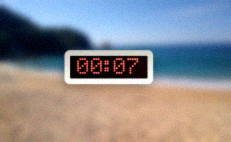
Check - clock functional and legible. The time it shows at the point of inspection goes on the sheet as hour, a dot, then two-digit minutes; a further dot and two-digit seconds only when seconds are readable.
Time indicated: 0.07
